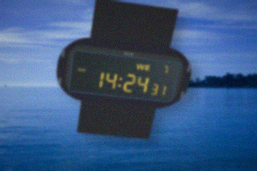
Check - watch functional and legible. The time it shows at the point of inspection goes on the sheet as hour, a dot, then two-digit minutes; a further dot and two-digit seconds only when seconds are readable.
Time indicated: 14.24.31
